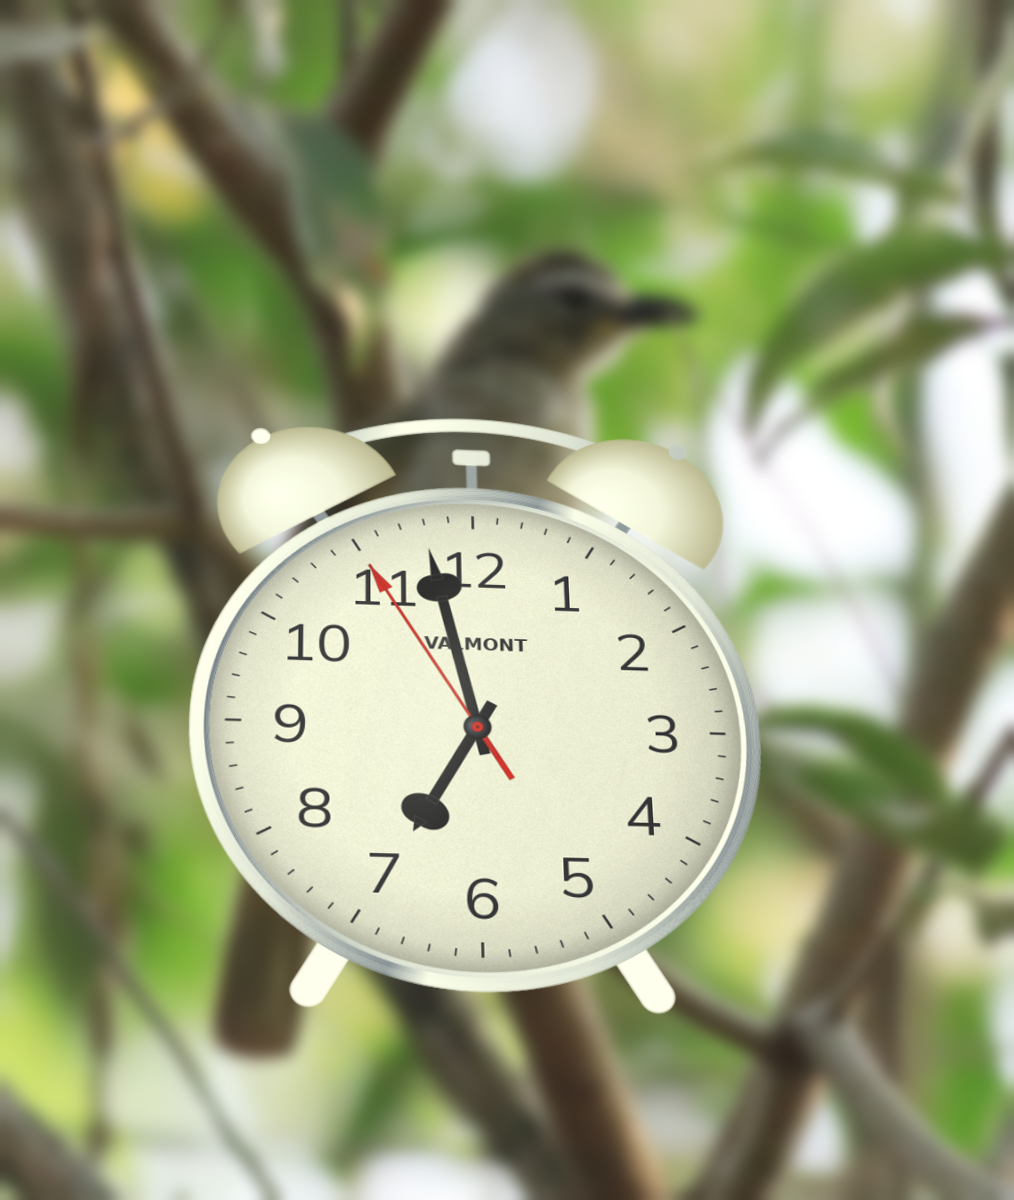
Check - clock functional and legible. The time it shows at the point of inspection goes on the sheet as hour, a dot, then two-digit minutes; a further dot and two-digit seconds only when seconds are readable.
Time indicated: 6.57.55
